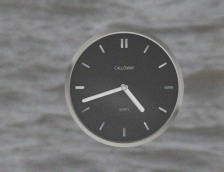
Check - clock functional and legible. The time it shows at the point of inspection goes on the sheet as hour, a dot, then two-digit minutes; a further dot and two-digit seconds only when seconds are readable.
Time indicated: 4.42
